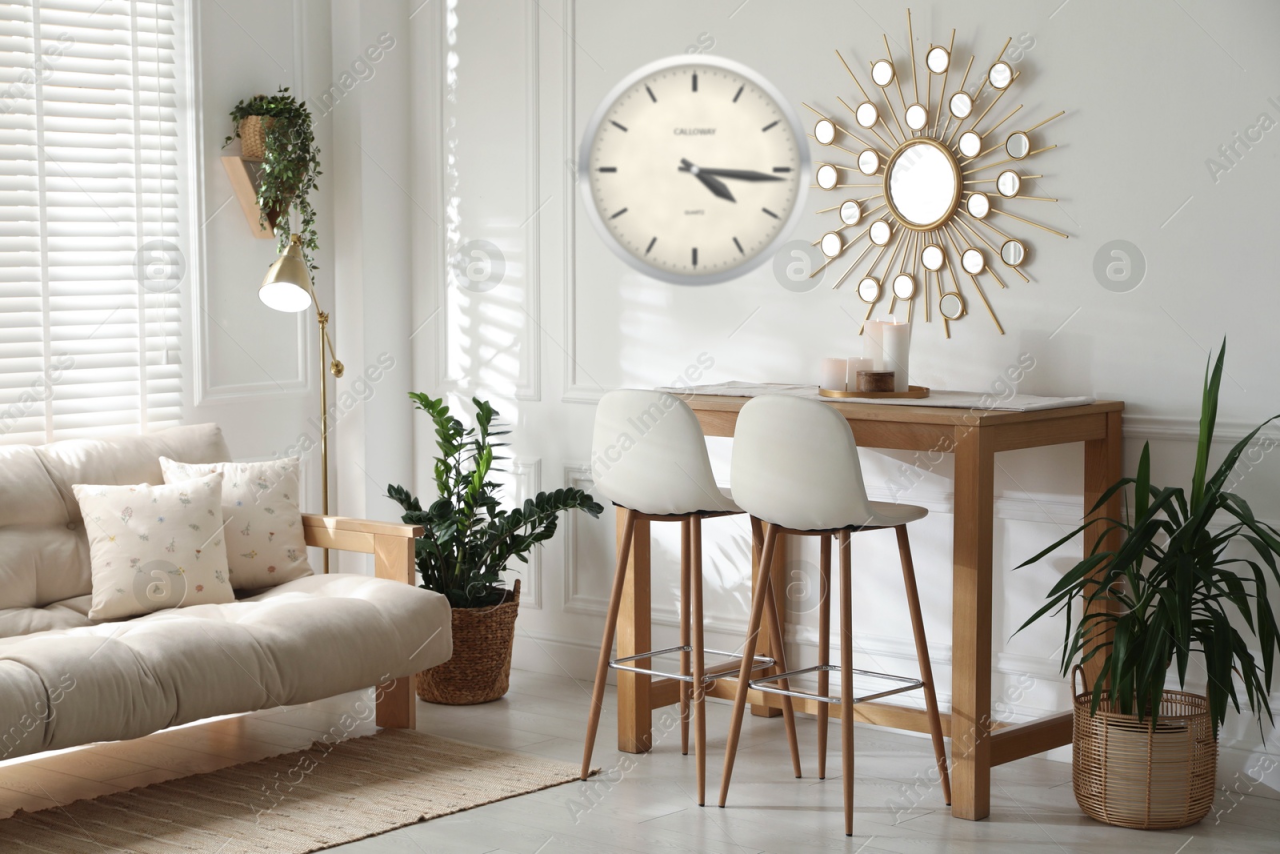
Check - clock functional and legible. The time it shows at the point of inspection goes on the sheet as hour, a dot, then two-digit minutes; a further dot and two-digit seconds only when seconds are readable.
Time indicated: 4.16
